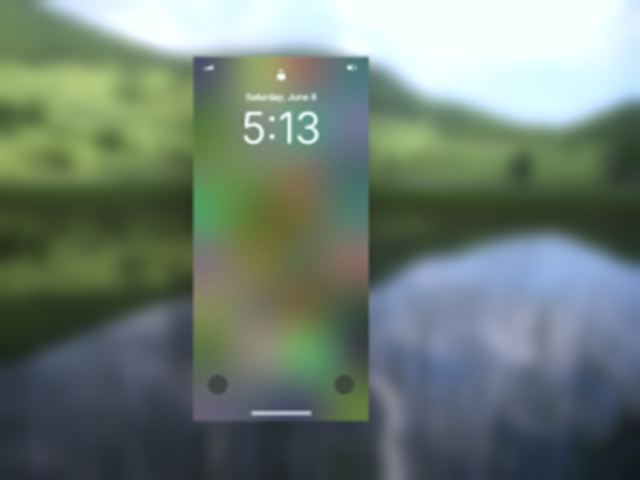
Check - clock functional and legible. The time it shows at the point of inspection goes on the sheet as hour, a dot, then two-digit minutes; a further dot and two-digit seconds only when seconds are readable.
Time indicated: 5.13
